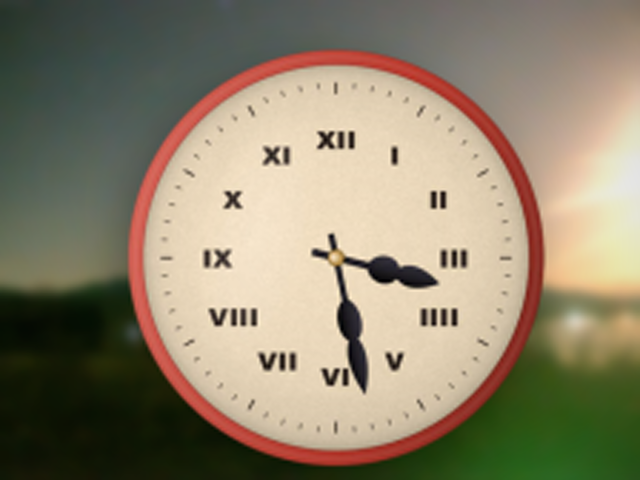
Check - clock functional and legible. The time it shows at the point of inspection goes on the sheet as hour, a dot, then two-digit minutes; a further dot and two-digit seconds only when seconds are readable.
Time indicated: 3.28
